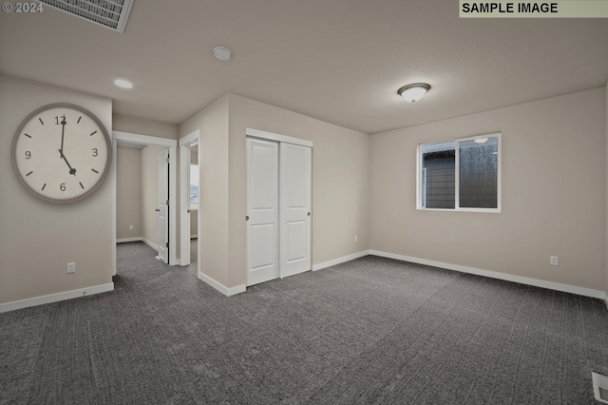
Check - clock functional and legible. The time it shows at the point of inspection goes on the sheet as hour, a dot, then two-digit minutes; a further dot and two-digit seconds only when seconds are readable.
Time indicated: 5.01
